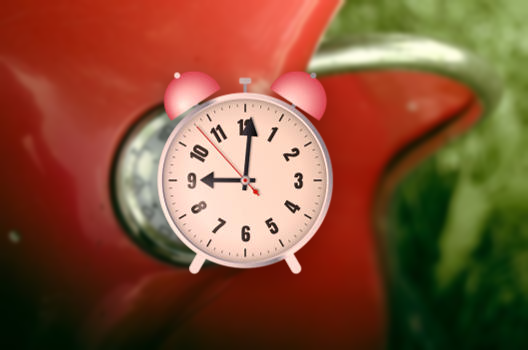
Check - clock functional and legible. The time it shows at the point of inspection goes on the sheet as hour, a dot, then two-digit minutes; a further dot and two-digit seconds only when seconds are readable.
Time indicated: 9.00.53
